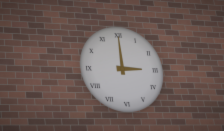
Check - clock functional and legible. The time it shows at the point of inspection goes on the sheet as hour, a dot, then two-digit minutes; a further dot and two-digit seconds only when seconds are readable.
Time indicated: 3.00
